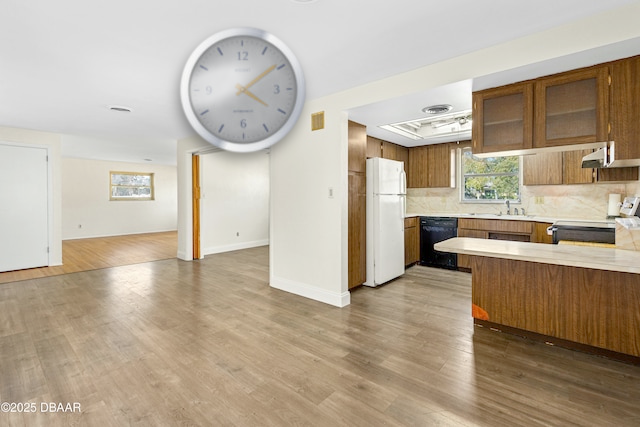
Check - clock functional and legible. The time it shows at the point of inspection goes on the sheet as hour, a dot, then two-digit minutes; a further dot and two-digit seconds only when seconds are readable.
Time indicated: 4.09
